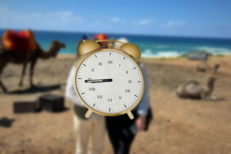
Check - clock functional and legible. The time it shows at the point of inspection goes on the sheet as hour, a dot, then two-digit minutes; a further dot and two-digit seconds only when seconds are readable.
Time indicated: 8.44
